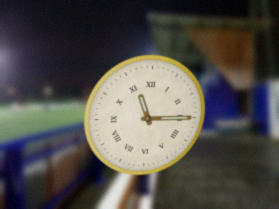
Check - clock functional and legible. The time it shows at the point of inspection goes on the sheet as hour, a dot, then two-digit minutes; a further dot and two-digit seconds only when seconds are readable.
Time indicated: 11.15
